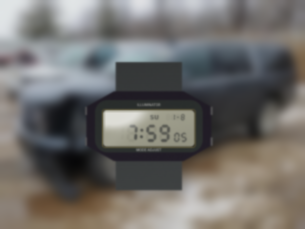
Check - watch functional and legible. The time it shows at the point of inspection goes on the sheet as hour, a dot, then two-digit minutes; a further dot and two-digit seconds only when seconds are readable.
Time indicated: 7.59
